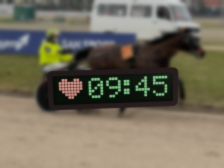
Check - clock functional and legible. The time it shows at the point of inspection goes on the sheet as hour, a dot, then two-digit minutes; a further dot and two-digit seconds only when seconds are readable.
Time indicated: 9.45
